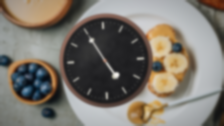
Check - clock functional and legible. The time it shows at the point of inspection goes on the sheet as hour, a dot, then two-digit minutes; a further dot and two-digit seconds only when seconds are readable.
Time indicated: 4.55
